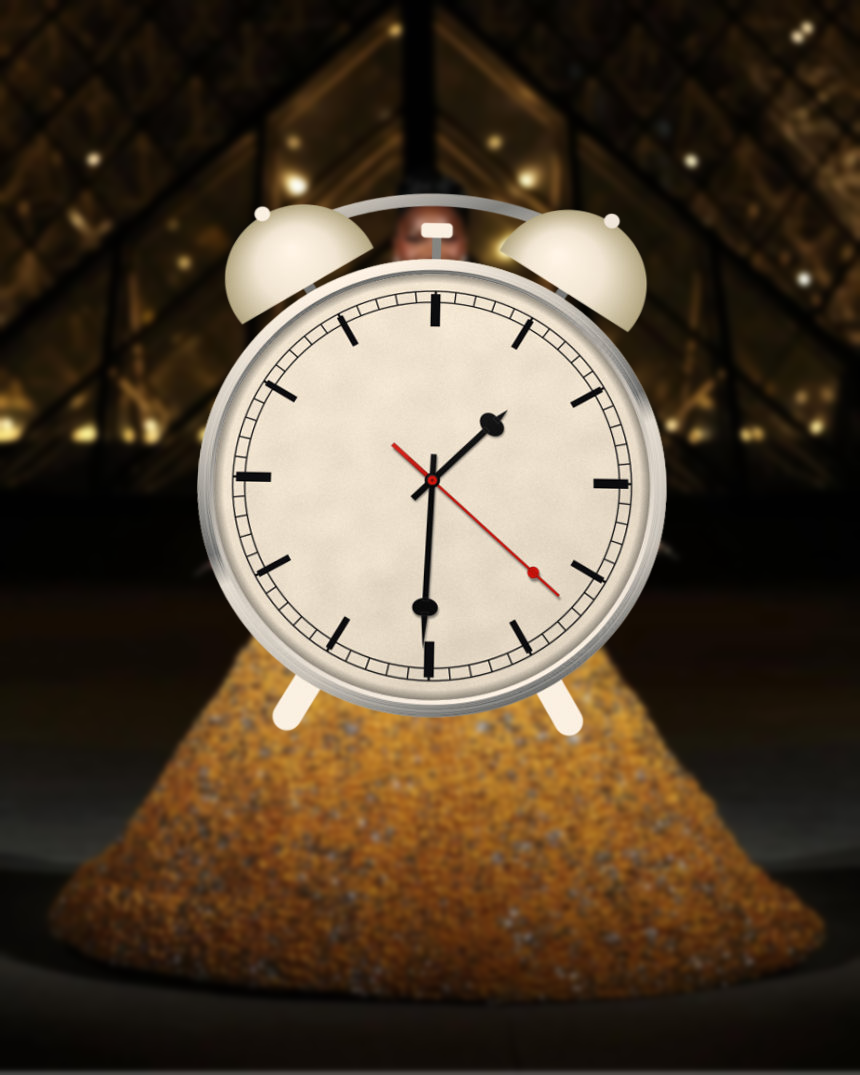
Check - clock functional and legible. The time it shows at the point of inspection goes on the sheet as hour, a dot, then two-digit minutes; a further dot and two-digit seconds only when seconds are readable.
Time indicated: 1.30.22
